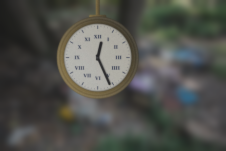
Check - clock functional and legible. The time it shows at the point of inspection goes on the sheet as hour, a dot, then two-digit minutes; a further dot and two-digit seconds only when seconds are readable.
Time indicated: 12.26
